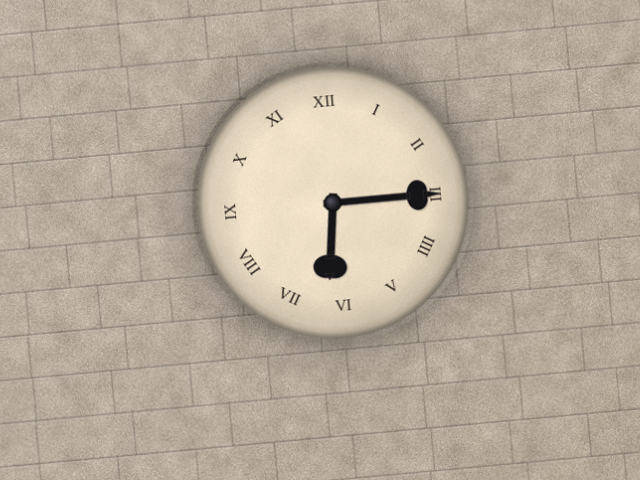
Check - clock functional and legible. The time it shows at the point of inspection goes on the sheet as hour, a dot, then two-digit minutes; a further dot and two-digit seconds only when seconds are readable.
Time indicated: 6.15
